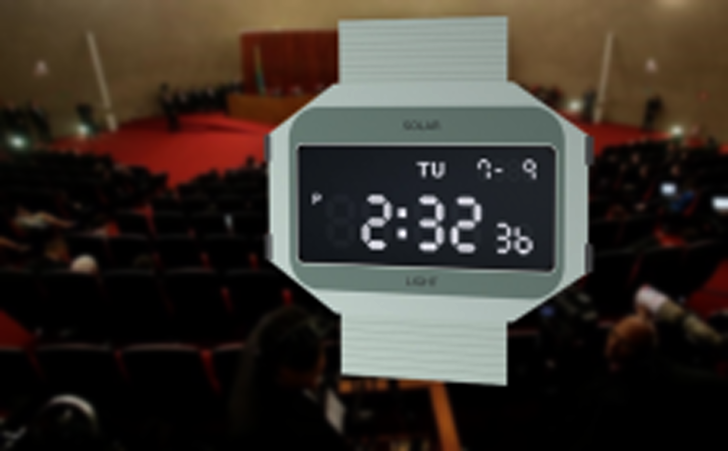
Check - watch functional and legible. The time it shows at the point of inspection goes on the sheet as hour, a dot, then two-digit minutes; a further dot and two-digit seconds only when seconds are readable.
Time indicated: 2.32.36
